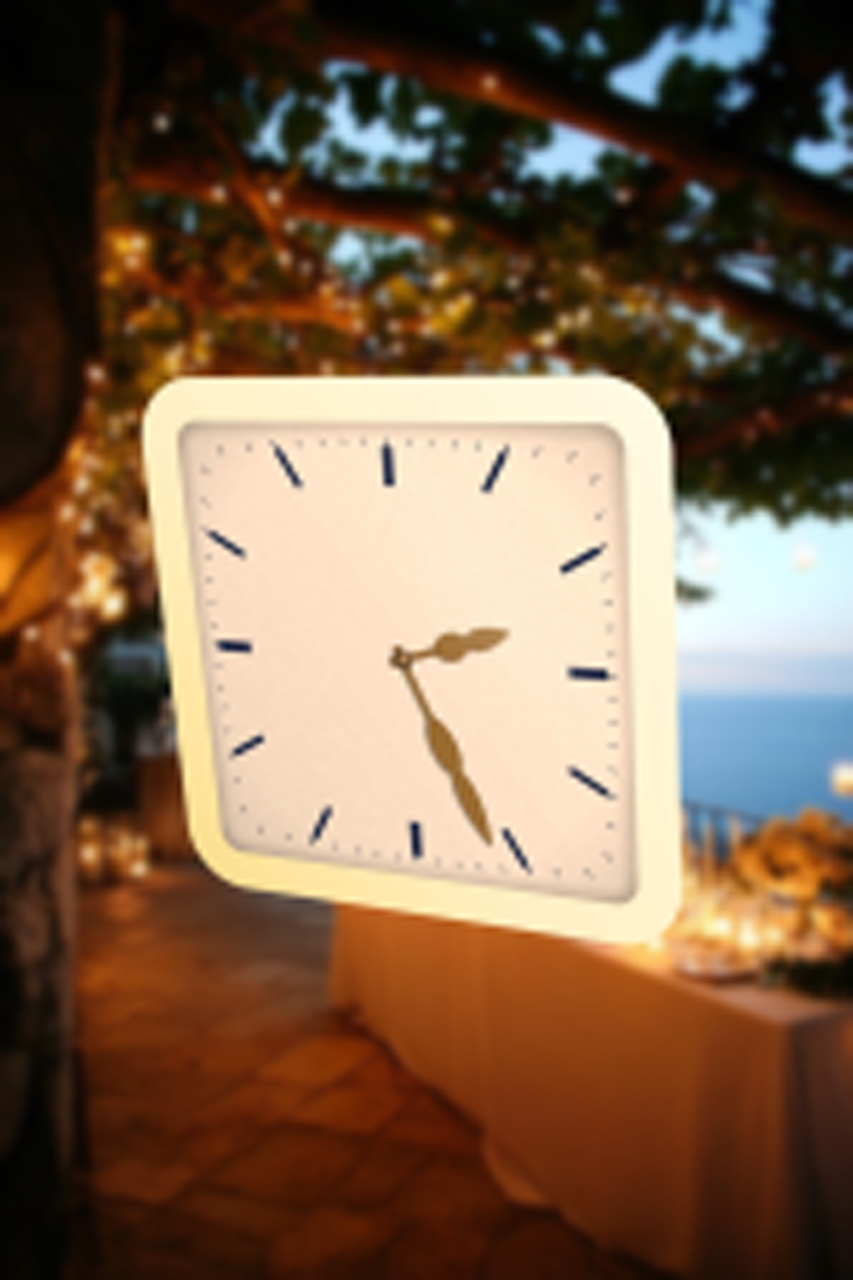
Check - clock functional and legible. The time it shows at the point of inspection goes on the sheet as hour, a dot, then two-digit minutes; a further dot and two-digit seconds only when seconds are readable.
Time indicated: 2.26
